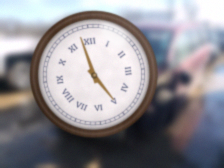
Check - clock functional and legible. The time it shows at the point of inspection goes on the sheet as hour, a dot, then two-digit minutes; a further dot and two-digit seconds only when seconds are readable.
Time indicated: 4.58
